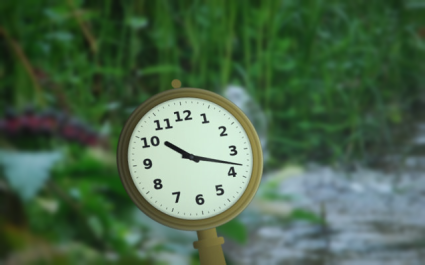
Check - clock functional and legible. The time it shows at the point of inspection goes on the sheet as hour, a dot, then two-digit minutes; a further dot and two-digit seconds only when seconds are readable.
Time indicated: 10.18
